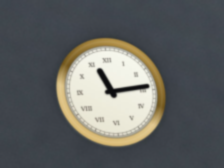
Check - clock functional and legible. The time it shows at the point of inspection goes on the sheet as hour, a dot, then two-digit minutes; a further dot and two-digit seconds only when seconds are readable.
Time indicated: 11.14
